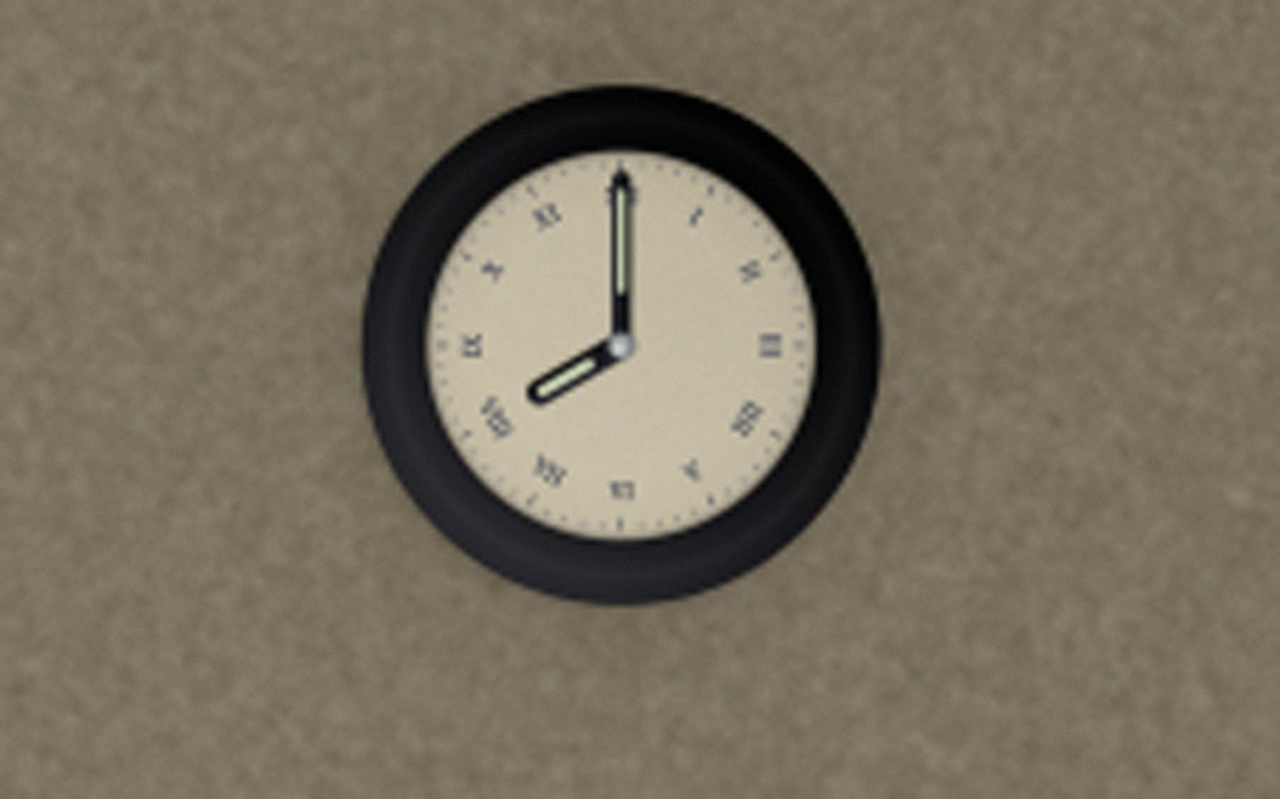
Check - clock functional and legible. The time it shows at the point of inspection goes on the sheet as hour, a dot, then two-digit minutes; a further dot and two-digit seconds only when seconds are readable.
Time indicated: 8.00
